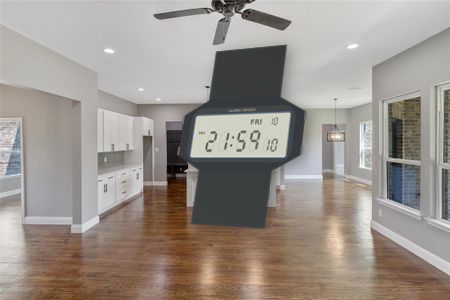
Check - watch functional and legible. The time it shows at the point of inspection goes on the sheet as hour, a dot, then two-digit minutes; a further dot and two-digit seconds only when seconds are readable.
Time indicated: 21.59.10
